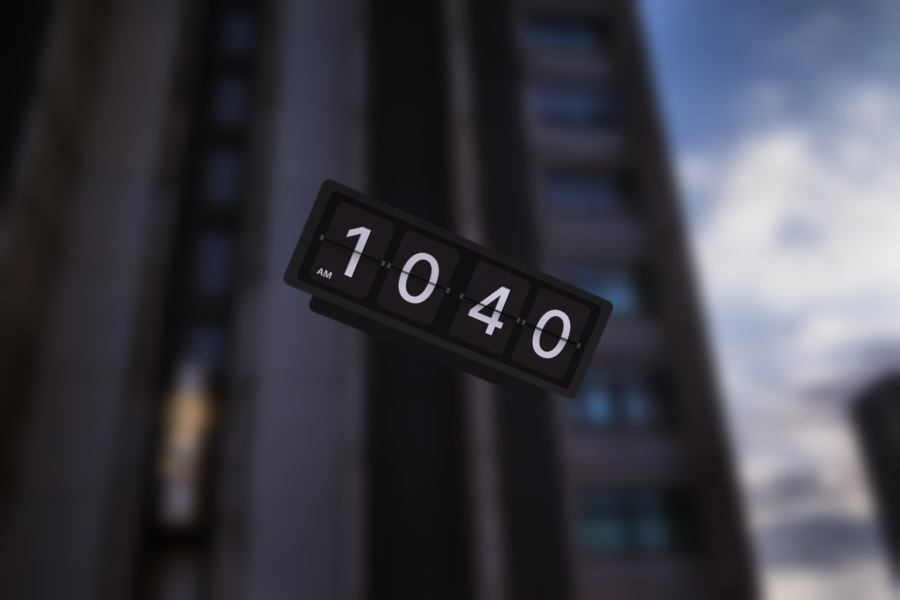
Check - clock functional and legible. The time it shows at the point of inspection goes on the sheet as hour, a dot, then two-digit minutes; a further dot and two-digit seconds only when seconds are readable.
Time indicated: 10.40
